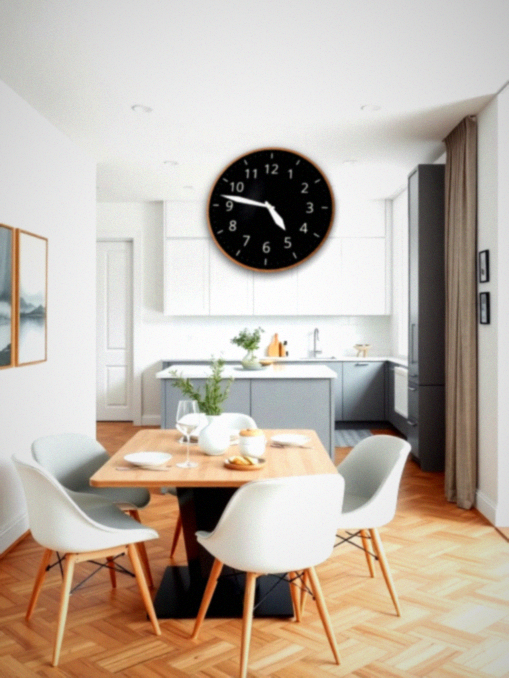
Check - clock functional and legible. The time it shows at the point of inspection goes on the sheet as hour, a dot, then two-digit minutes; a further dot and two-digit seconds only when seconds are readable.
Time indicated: 4.47
